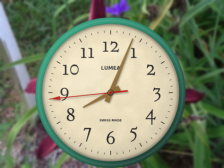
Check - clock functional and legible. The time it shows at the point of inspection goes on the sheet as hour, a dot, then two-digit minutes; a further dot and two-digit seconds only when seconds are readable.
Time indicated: 8.03.44
